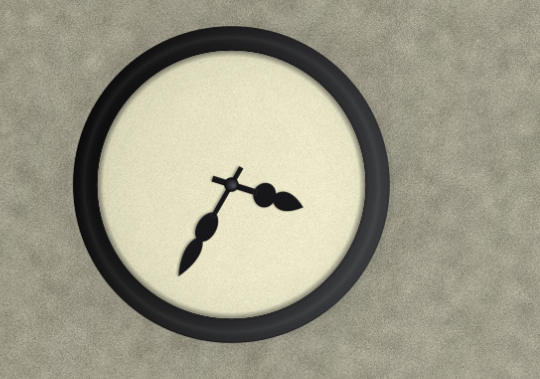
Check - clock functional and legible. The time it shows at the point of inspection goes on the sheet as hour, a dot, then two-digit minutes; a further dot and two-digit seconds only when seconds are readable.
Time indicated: 3.35
